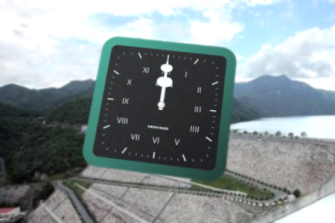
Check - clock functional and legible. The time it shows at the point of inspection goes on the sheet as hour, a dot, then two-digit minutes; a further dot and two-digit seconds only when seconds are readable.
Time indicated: 12.00
